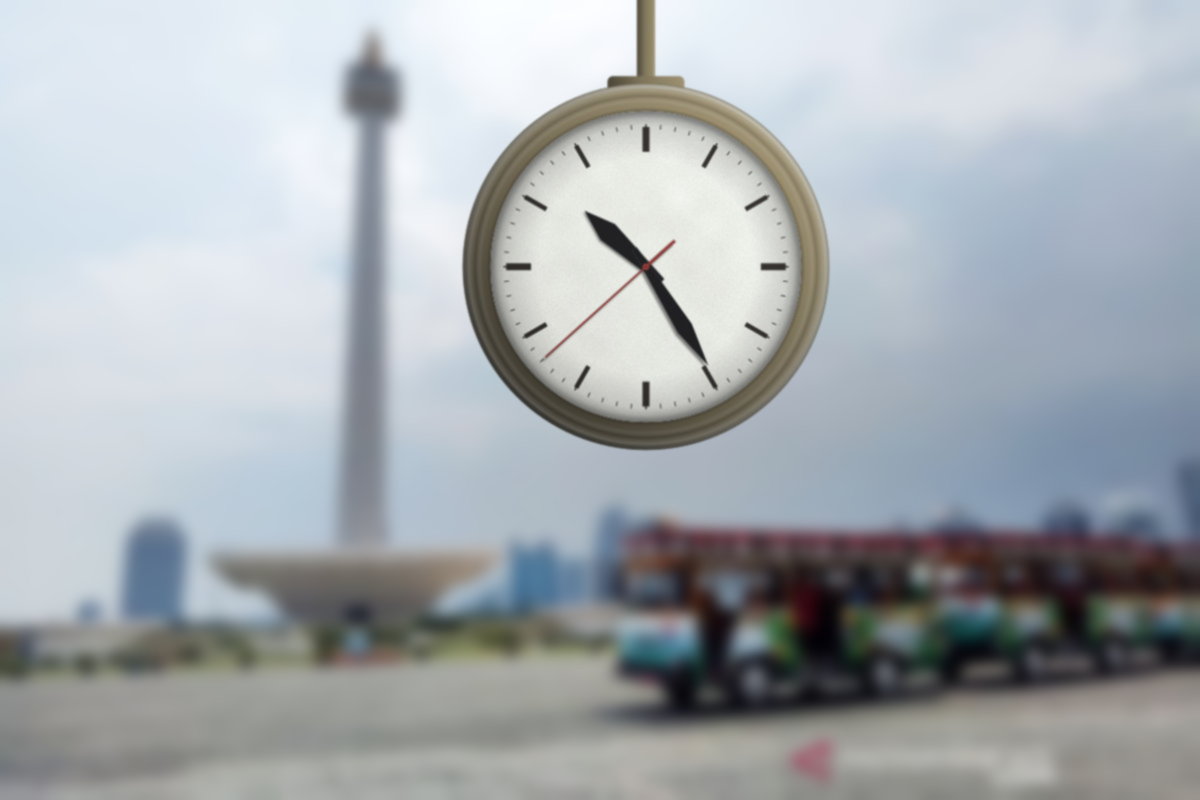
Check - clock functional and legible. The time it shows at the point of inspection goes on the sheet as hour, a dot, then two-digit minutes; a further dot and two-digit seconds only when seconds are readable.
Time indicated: 10.24.38
